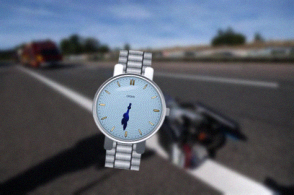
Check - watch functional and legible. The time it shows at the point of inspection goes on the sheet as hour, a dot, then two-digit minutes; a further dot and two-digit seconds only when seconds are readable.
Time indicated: 6.31
